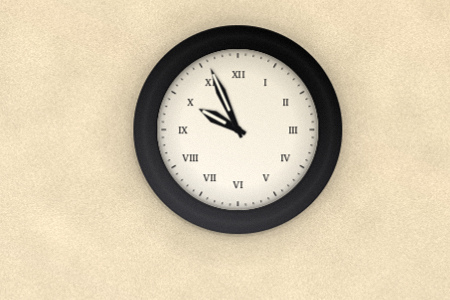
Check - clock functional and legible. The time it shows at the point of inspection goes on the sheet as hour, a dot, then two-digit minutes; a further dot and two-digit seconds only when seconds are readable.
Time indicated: 9.56
